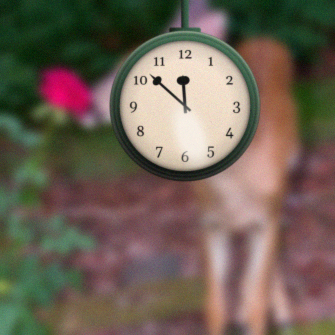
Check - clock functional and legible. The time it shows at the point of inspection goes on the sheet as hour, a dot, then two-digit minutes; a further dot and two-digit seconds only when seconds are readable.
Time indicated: 11.52
